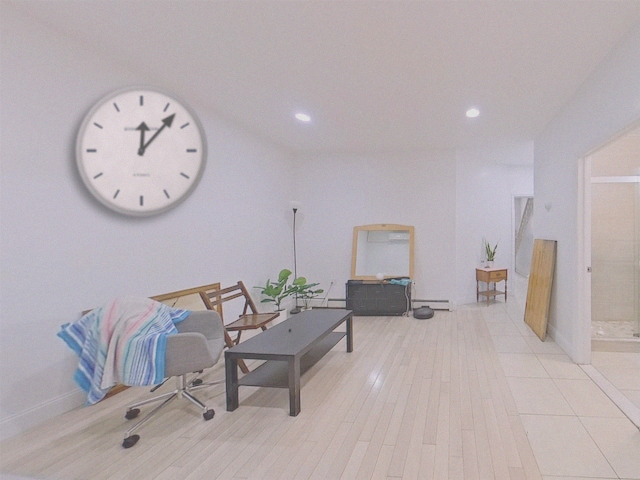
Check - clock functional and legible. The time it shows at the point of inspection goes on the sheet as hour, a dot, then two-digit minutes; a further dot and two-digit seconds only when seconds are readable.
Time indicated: 12.07
